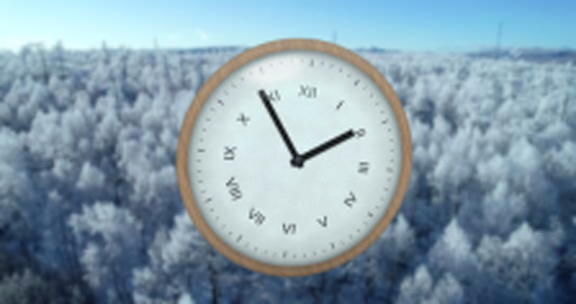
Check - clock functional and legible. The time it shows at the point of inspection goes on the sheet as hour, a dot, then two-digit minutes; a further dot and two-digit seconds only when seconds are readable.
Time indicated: 1.54
